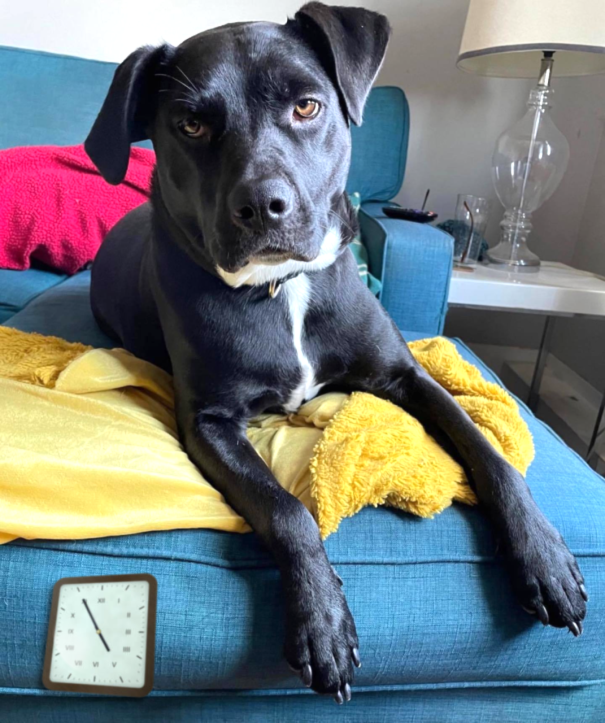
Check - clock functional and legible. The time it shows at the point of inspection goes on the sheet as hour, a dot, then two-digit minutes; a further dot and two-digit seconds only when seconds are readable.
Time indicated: 4.55
